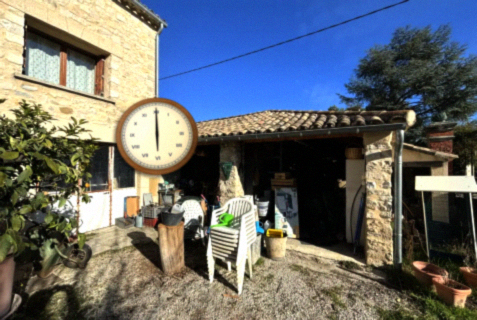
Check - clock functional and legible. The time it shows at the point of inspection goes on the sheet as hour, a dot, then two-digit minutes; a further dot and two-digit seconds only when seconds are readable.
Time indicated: 6.00
